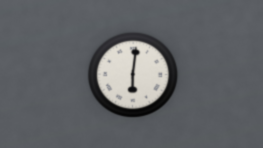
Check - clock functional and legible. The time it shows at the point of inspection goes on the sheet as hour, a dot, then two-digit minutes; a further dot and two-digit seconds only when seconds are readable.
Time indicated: 6.01
